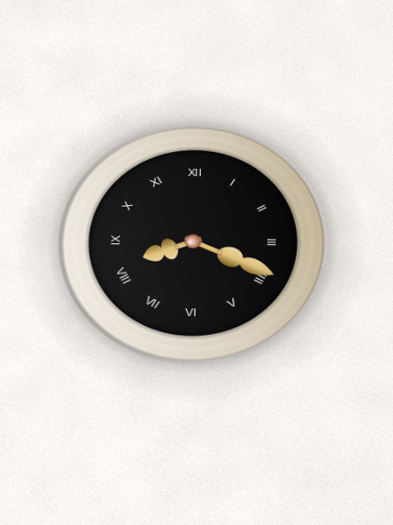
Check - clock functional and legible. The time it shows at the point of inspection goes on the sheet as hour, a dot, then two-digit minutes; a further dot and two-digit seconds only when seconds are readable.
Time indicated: 8.19
